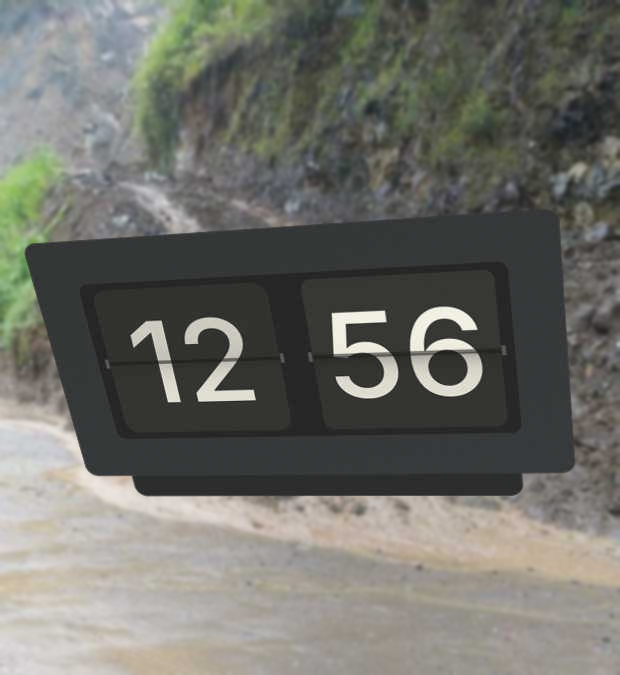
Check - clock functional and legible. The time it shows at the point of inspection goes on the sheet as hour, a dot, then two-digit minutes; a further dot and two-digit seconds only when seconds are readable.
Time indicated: 12.56
